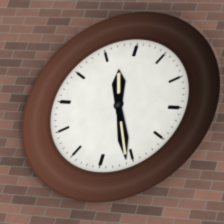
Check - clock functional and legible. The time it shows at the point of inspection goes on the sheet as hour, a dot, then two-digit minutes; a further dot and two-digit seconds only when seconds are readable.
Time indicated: 11.26
